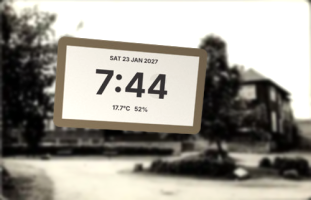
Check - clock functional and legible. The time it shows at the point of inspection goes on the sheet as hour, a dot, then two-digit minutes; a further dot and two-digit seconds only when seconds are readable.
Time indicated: 7.44
